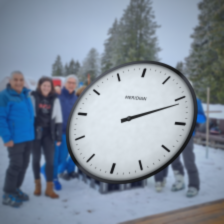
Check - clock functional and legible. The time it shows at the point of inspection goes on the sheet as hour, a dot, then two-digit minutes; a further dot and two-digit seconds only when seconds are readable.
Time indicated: 2.11
